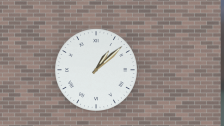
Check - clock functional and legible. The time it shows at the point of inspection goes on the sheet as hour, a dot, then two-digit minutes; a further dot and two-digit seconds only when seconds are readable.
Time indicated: 1.08
